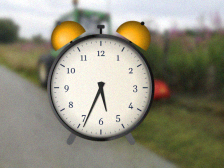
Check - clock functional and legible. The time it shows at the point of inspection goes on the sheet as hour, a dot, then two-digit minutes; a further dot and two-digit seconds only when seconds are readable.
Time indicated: 5.34
